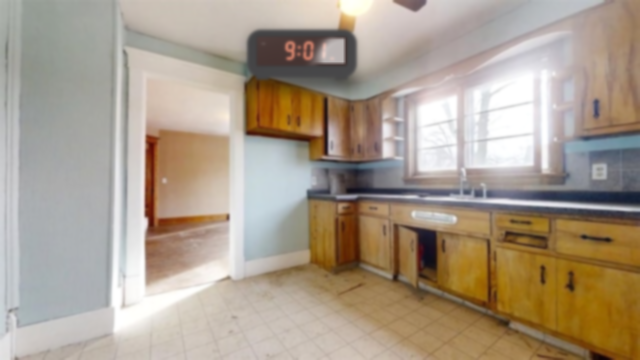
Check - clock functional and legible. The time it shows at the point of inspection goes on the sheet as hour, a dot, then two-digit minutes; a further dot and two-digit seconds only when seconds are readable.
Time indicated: 9.01
